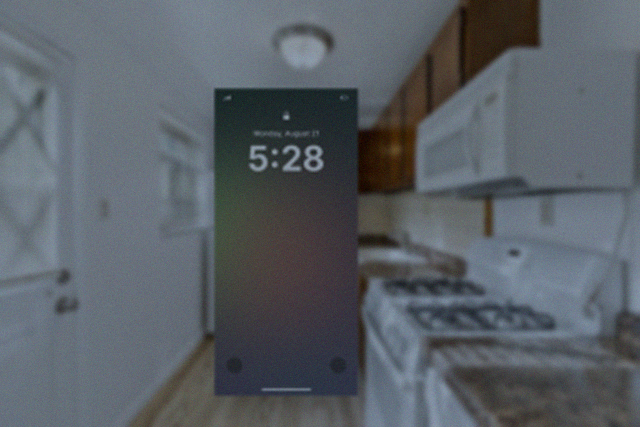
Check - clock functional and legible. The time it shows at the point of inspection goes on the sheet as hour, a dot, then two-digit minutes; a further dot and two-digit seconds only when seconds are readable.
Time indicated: 5.28
